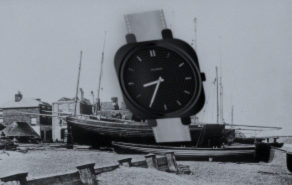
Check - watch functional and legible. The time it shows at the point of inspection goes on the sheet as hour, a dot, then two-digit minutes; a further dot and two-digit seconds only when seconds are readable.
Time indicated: 8.35
